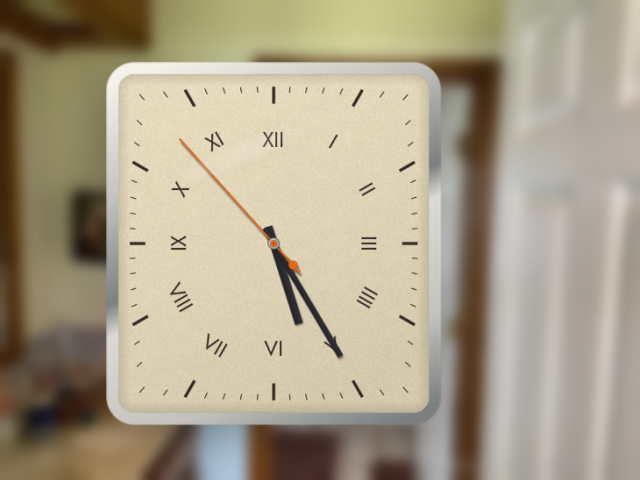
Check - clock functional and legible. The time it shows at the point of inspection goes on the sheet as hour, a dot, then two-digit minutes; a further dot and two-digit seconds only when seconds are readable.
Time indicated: 5.24.53
